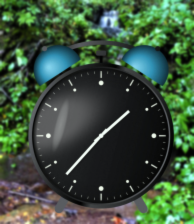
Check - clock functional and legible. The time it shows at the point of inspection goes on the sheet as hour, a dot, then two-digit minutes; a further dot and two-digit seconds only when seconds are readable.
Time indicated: 1.37
